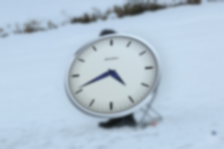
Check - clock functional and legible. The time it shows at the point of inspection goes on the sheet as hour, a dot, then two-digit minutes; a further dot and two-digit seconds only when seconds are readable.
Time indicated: 4.41
